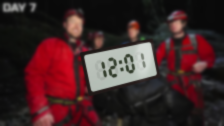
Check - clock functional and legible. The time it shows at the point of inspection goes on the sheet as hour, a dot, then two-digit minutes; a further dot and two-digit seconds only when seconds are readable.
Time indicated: 12.01
